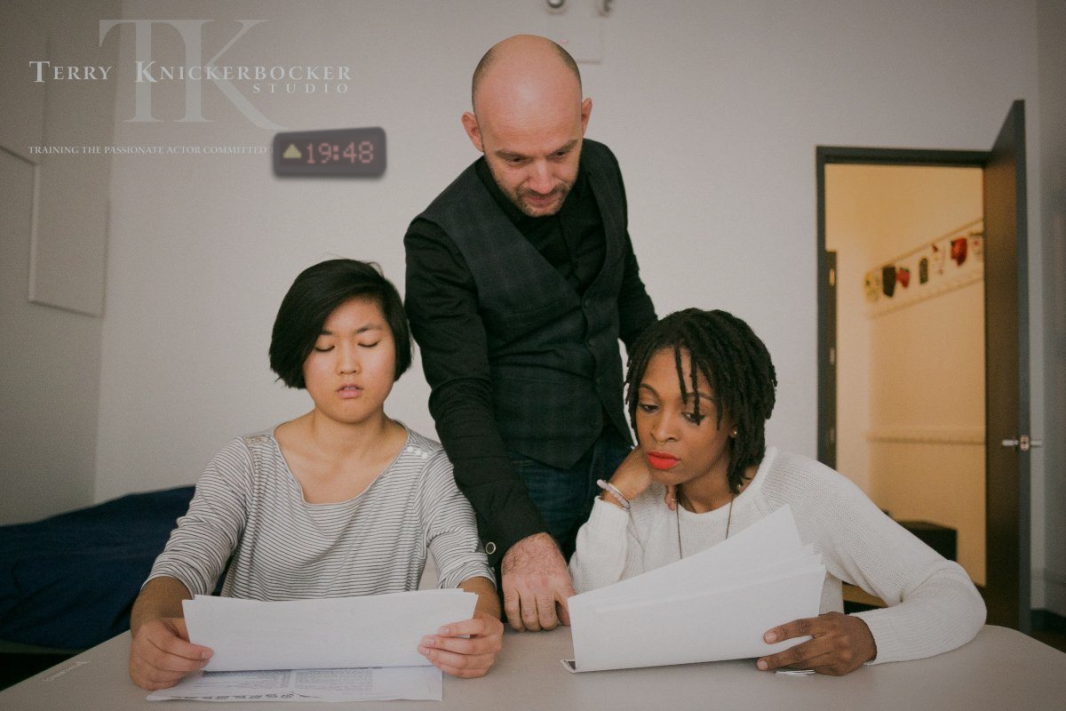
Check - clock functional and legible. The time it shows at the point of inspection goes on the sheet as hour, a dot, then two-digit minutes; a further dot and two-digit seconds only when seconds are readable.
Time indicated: 19.48
